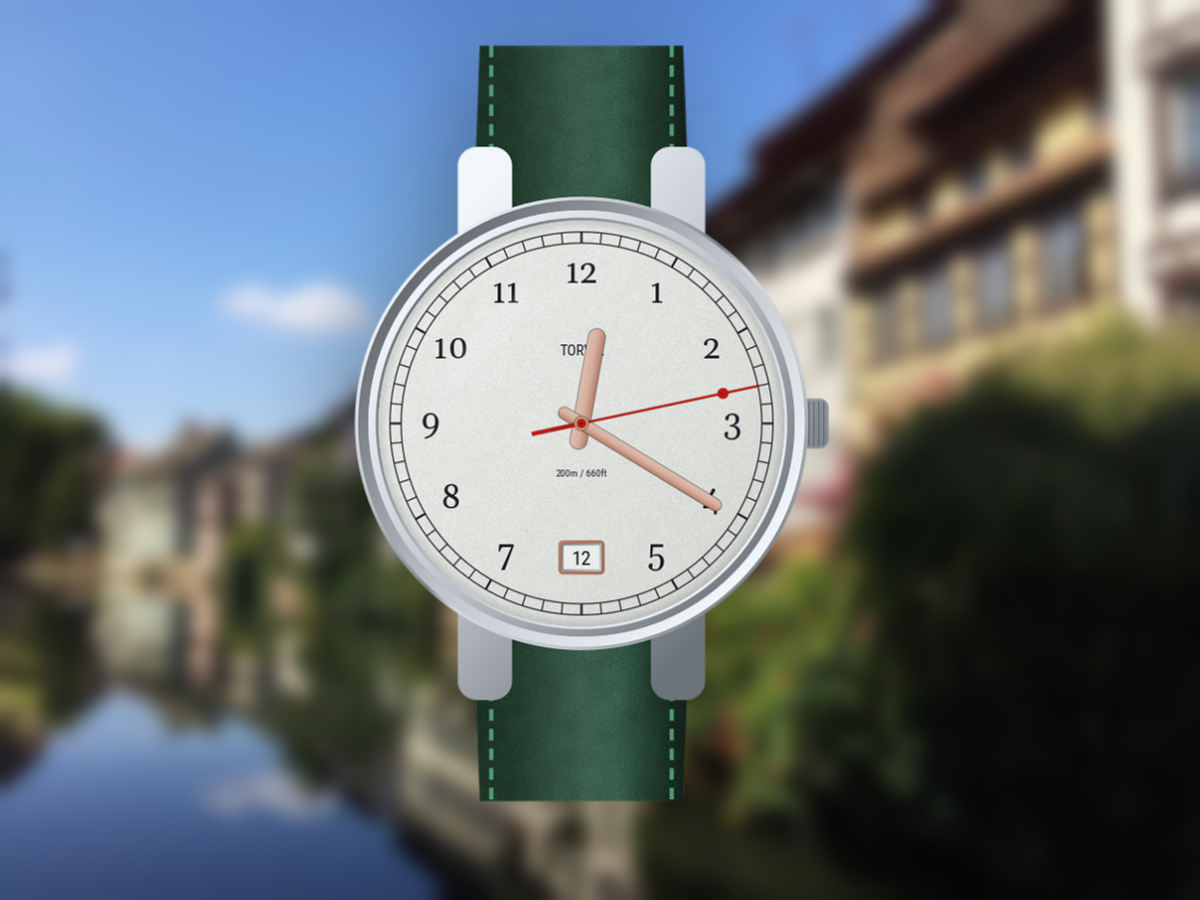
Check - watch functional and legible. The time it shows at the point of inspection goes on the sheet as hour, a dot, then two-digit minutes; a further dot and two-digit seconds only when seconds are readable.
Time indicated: 12.20.13
